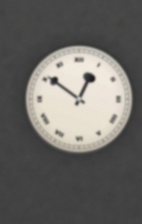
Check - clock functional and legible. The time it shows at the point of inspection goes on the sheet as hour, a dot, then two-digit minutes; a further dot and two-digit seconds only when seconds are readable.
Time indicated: 12.51
